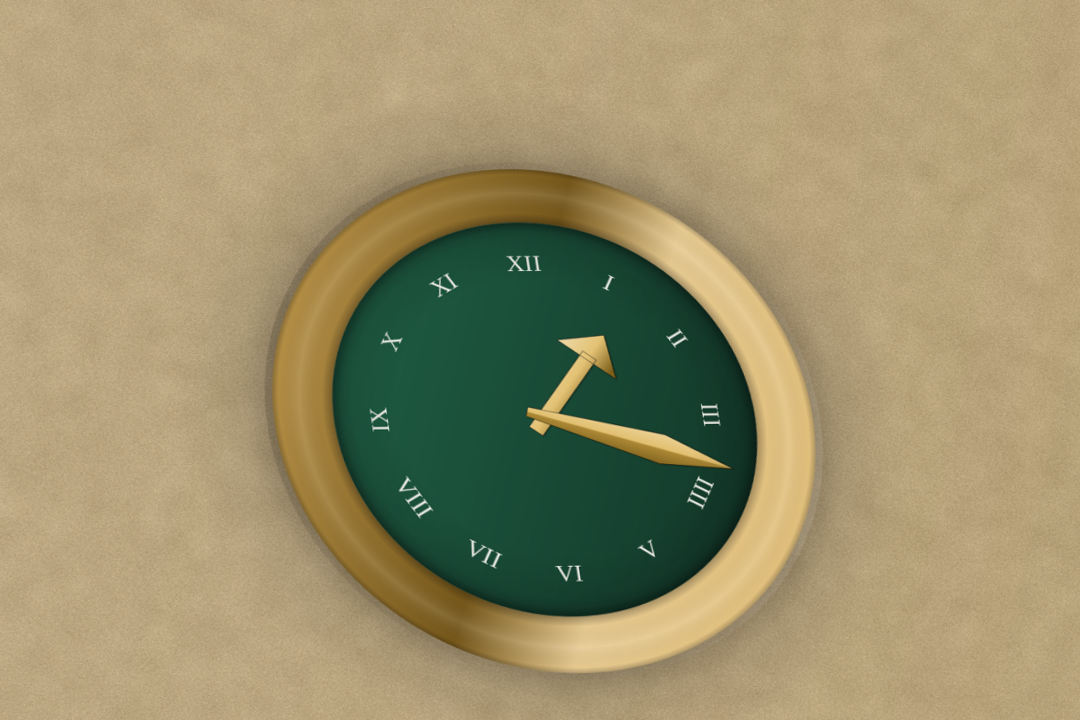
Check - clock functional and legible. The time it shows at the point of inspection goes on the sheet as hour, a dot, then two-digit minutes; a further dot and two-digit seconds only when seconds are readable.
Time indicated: 1.18
